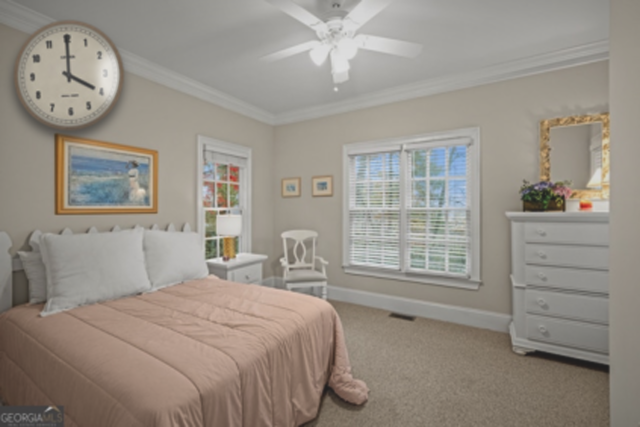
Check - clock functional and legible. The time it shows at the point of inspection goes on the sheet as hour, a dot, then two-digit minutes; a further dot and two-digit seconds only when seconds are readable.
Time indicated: 4.00
